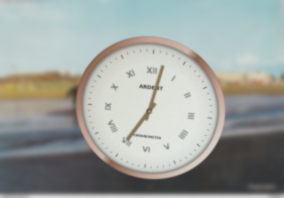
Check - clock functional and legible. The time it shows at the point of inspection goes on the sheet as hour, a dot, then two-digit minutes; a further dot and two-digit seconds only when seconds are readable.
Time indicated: 7.02
